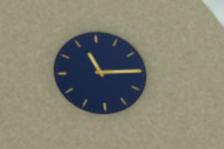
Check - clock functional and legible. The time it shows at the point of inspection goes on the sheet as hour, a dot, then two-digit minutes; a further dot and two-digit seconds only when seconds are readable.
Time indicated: 11.15
